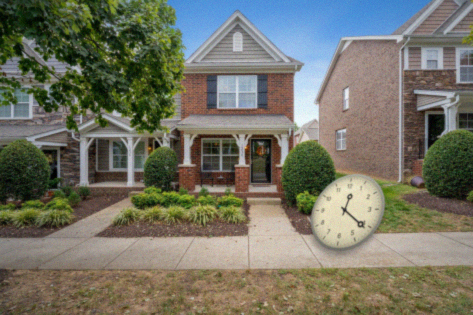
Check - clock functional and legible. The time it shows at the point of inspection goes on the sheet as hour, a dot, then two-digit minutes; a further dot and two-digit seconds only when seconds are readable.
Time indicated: 12.21
